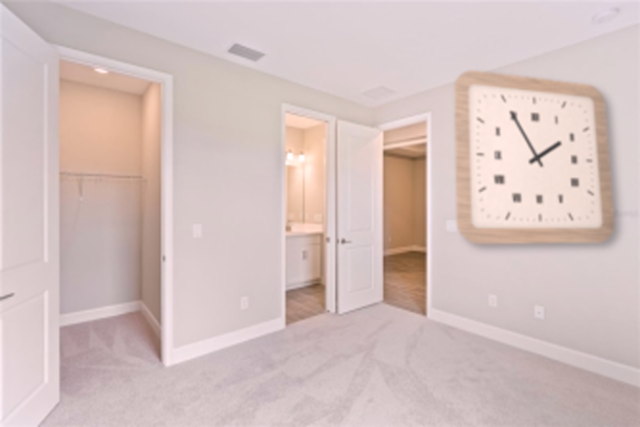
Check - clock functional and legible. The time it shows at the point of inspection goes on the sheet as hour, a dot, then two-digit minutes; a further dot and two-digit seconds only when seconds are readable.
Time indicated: 1.55
